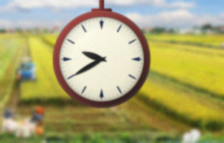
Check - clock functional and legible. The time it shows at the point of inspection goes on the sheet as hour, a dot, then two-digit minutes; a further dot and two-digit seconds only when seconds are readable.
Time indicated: 9.40
